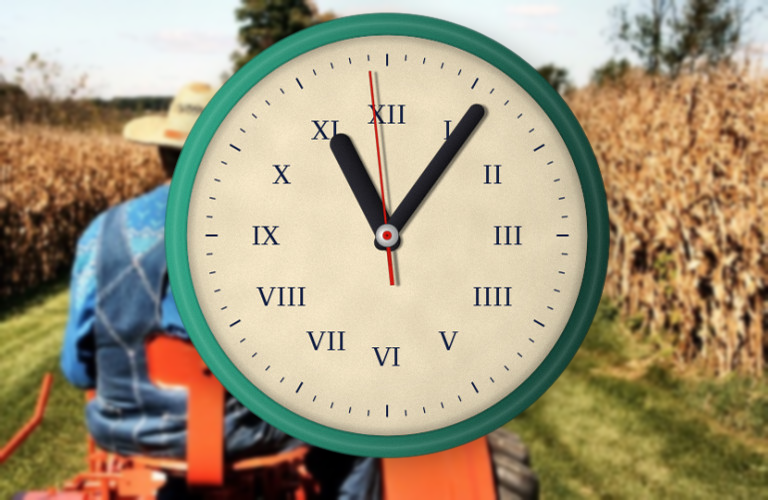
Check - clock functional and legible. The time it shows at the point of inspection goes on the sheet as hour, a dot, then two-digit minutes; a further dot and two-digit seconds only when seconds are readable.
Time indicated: 11.05.59
